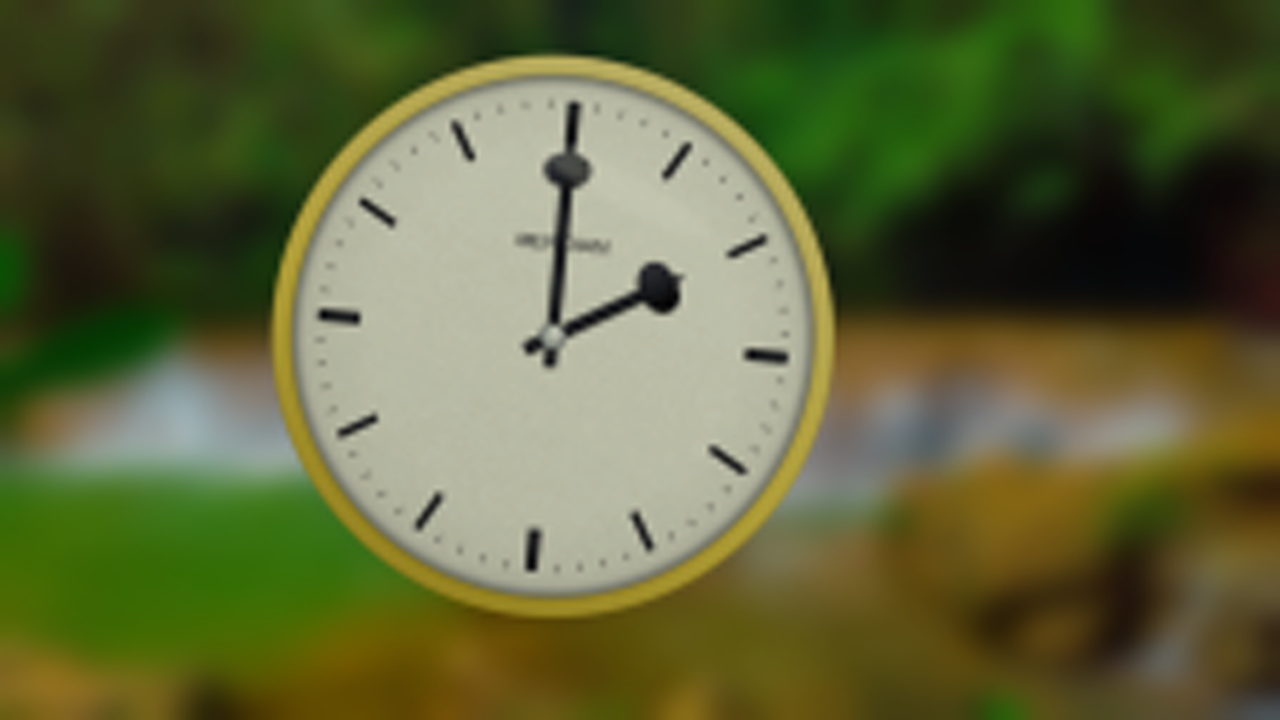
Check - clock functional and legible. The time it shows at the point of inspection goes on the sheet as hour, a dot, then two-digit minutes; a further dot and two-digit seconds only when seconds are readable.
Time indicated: 2.00
